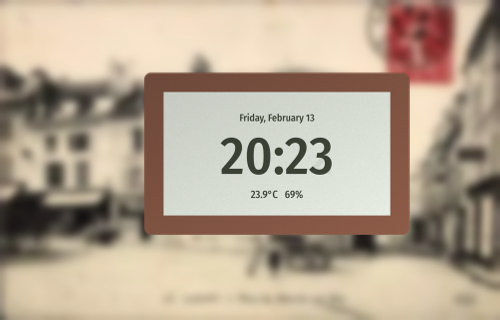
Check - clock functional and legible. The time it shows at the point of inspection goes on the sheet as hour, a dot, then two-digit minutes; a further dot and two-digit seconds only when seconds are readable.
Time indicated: 20.23
